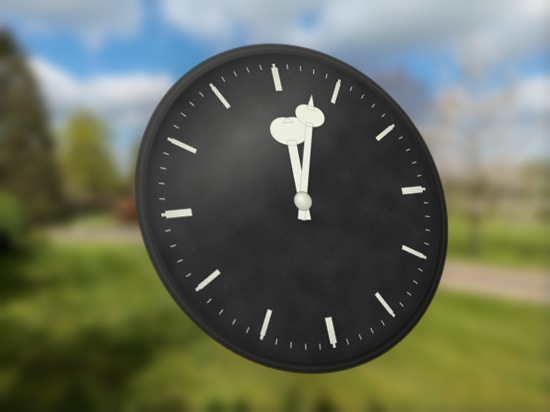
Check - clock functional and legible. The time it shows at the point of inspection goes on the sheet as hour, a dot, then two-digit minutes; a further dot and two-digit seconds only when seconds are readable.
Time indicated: 12.03
